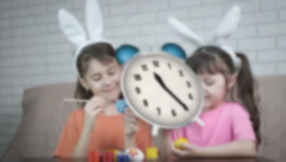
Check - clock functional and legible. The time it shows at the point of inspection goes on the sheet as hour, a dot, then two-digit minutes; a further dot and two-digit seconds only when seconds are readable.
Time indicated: 11.25
